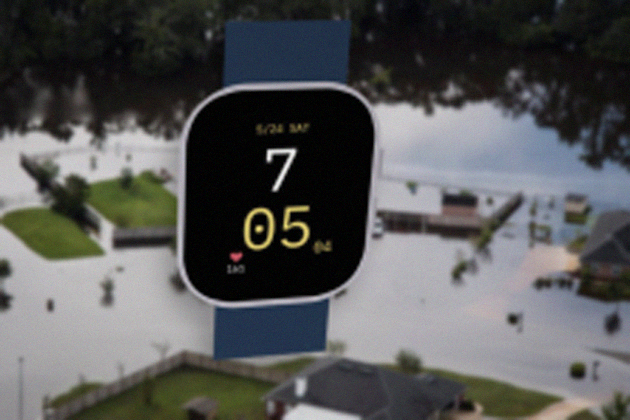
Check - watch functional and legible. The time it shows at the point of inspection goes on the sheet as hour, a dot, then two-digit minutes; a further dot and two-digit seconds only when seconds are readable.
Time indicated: 7.05
